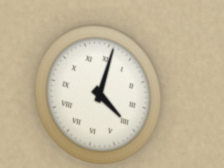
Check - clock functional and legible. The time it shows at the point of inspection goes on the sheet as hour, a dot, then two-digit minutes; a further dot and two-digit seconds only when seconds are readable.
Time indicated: 4.01
